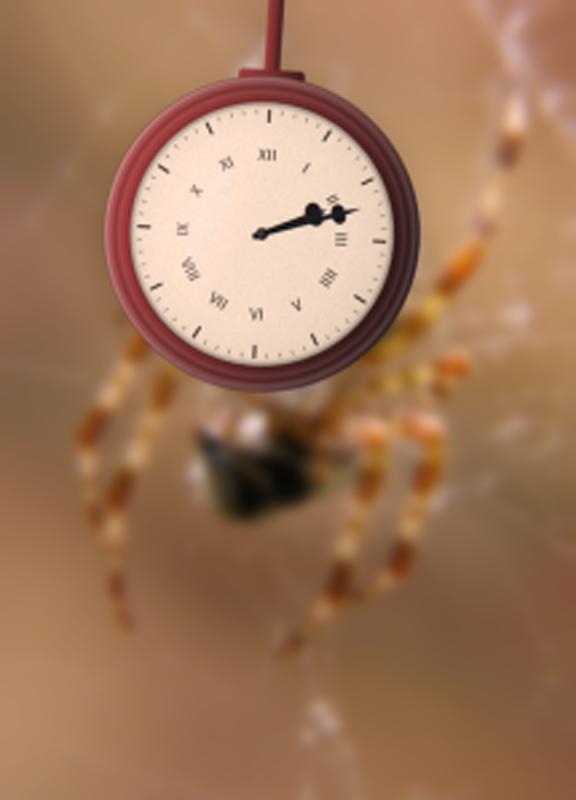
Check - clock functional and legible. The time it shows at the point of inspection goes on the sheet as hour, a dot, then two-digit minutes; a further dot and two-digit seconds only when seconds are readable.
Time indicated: 2.12
